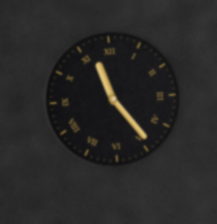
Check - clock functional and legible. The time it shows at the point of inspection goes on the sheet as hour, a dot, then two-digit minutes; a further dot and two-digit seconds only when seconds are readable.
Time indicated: 11.24
